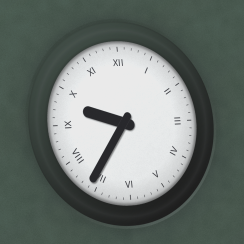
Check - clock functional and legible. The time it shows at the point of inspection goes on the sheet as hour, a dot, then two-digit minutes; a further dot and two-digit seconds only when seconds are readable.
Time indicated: 9.36
